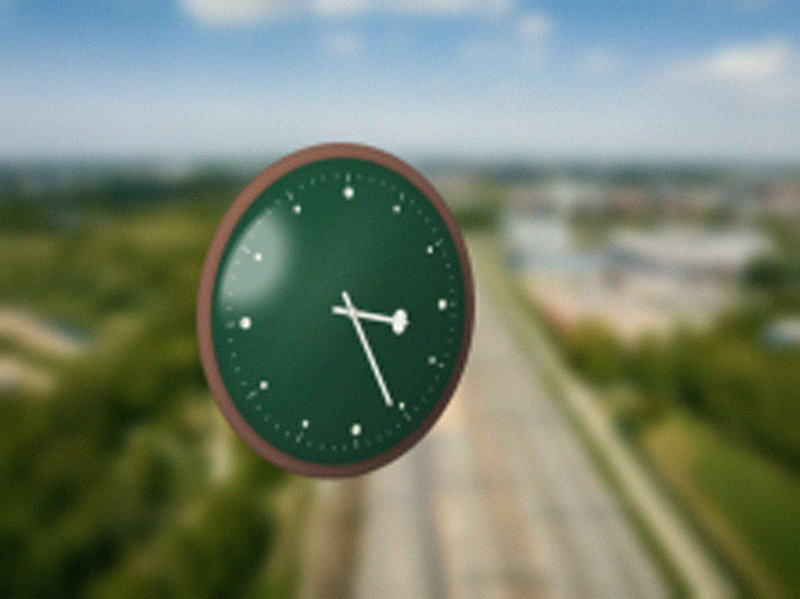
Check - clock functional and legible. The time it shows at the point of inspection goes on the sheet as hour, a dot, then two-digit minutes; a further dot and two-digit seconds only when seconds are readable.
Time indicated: 3.26
